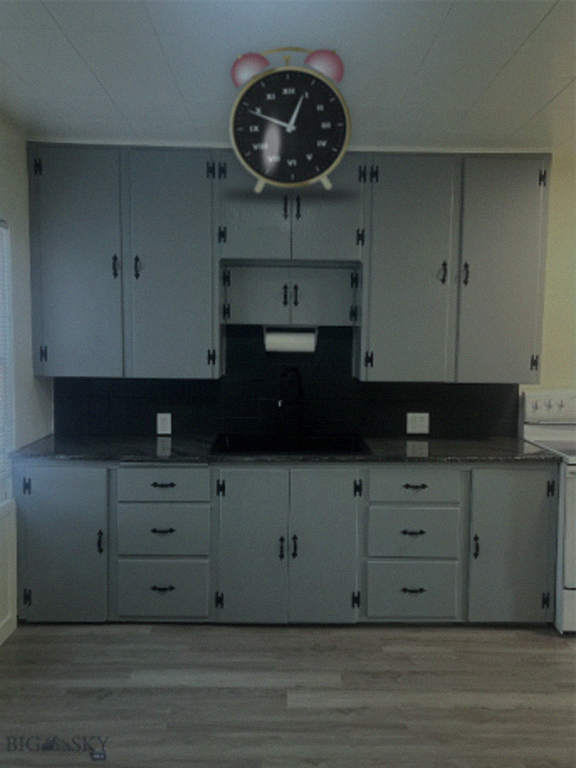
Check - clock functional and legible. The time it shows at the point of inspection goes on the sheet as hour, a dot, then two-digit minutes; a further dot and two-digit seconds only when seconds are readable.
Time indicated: 12.49
